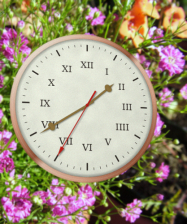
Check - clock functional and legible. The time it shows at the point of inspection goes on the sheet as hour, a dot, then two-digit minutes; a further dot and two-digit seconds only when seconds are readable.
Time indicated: 1.39.35
